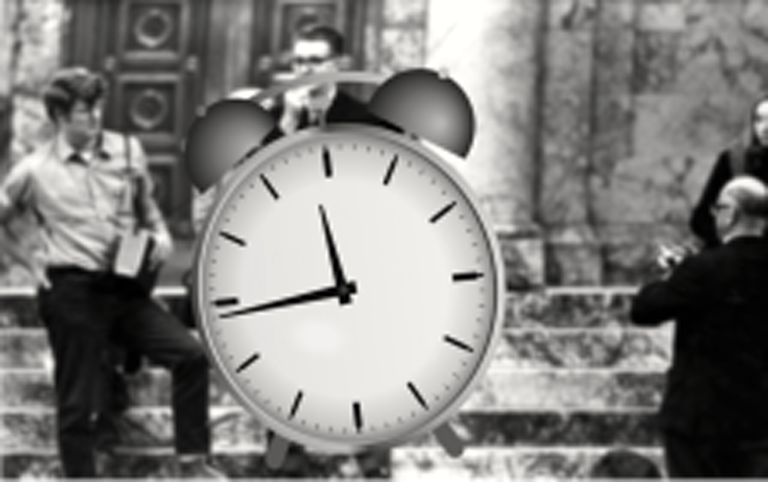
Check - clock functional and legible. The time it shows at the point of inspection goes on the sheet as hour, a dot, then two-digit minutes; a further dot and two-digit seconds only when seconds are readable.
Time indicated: 11.44
